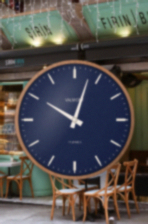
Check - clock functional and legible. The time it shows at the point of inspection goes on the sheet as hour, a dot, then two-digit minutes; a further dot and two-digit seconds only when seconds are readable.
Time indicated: 10.03
